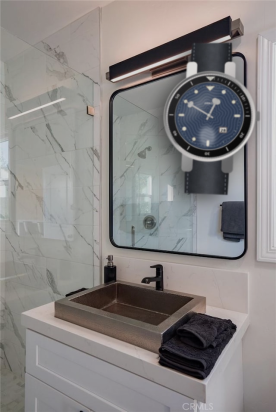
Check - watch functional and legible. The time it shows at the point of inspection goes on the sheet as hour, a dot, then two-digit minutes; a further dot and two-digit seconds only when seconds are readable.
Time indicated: 12.50
